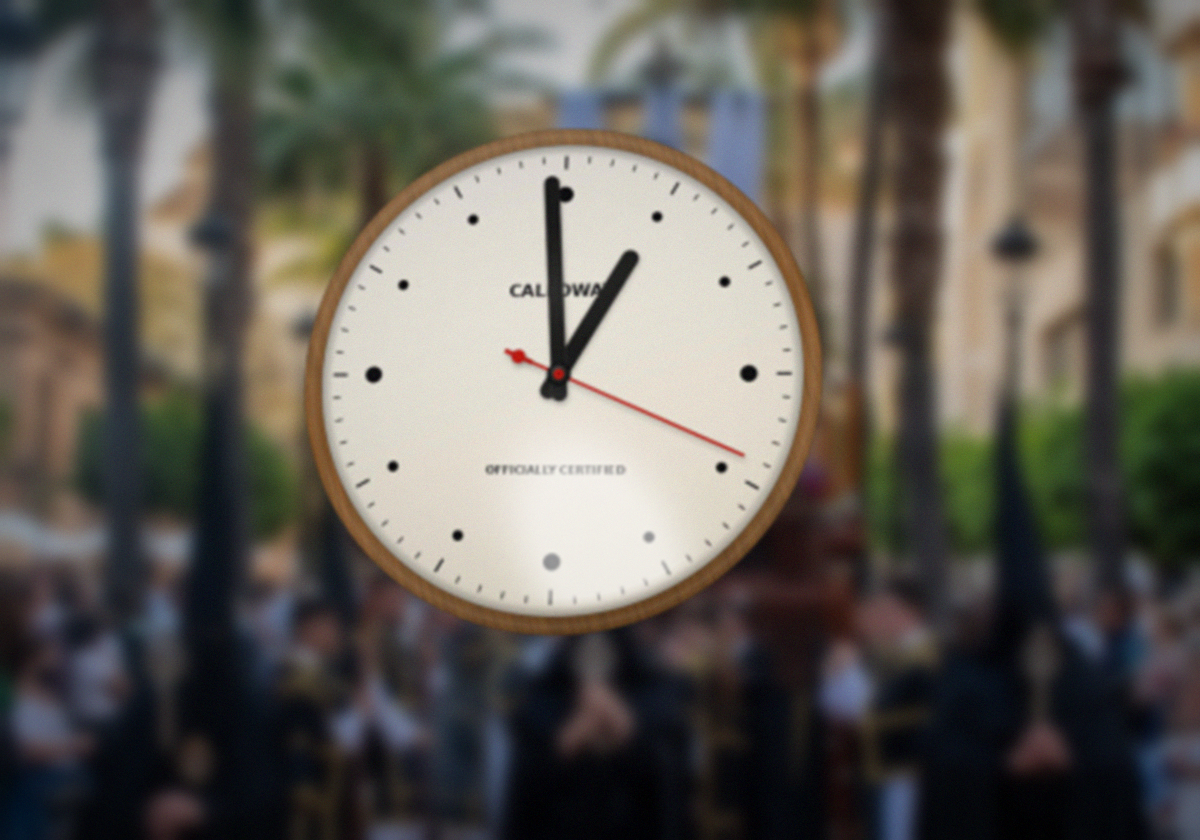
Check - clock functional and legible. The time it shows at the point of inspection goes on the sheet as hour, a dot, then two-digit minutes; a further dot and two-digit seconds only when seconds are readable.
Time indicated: 12.59.19
